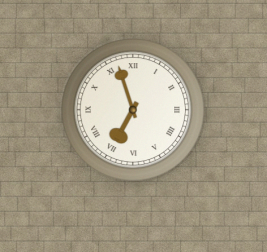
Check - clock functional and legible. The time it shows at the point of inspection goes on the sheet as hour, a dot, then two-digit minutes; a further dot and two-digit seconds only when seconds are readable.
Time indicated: 6.57
